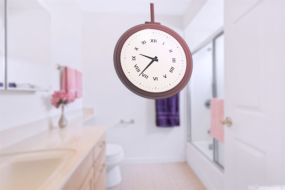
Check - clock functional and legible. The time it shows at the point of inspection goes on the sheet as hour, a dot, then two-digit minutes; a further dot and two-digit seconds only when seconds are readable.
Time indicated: 9.37
